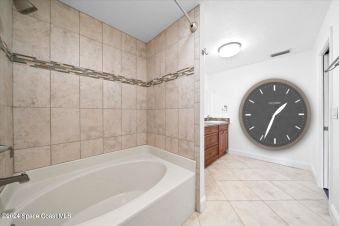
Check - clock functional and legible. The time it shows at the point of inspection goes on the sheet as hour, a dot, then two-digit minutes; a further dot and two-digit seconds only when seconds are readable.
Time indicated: 1.34
